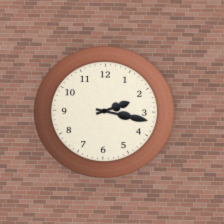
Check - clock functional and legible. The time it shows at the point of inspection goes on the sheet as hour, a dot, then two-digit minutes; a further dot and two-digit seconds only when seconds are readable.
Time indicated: 2.17
